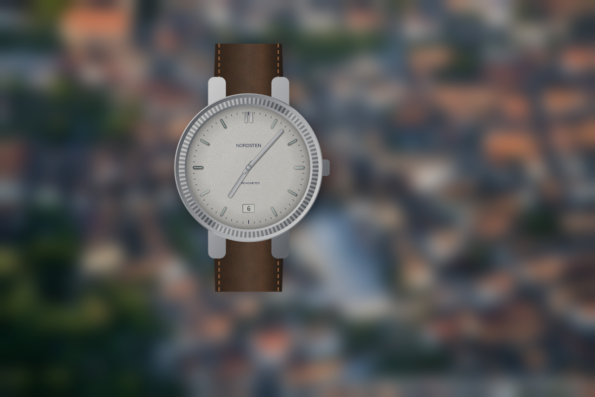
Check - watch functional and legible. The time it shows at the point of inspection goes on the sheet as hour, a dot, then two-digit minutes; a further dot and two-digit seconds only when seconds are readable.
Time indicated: 7.07
